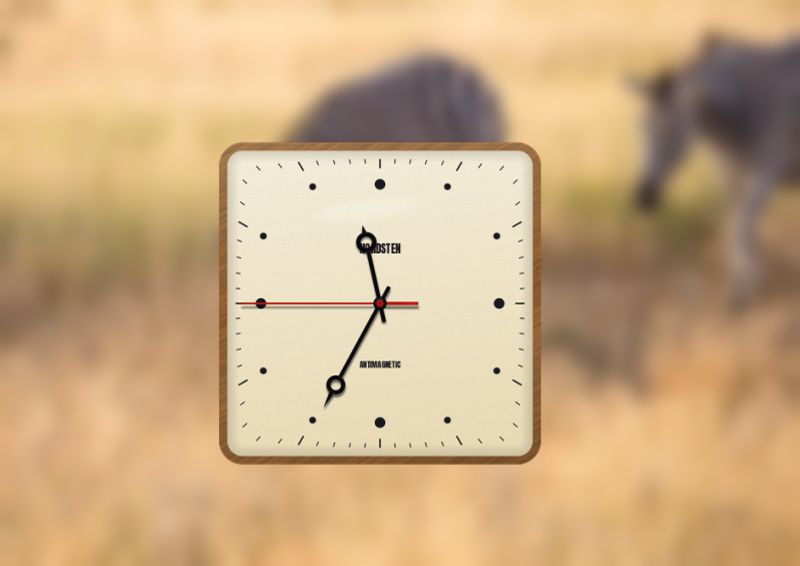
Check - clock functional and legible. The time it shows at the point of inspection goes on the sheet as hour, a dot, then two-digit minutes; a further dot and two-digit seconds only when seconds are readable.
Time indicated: 11.34.45
